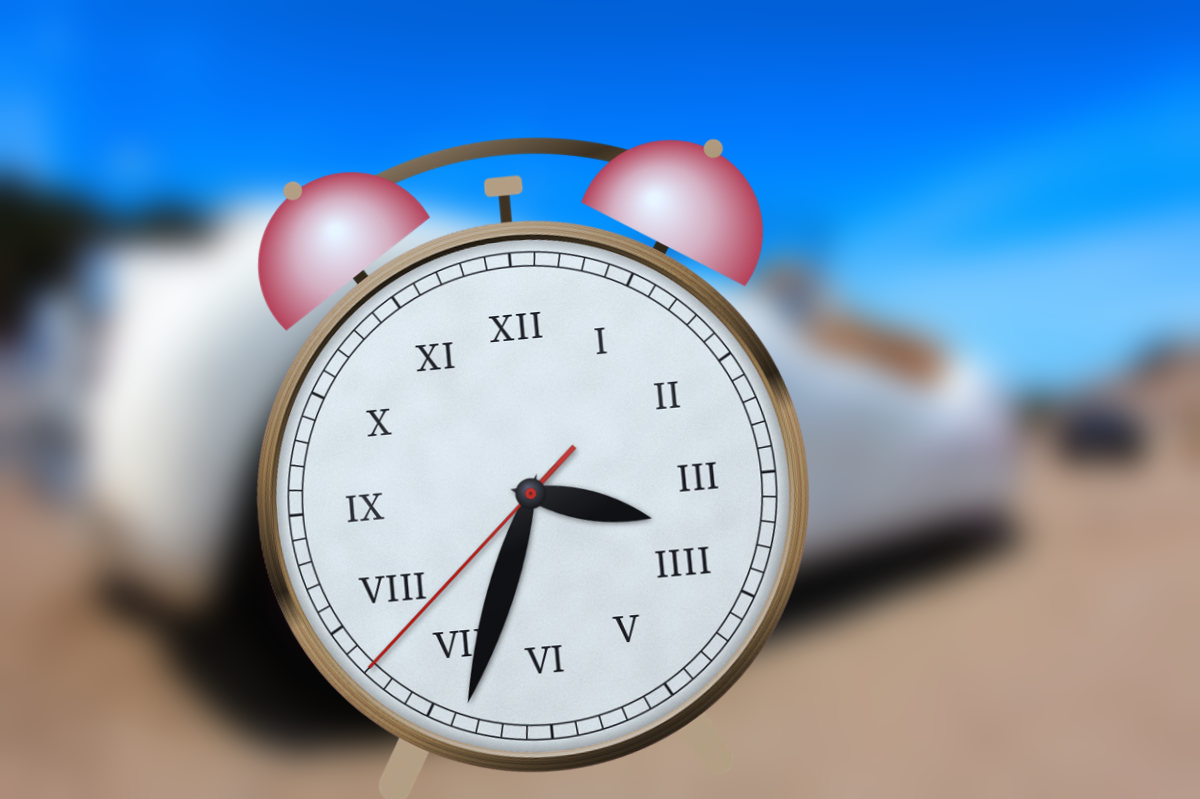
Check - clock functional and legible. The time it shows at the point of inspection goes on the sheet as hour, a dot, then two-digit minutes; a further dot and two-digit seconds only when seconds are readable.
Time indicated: 3.33.38
